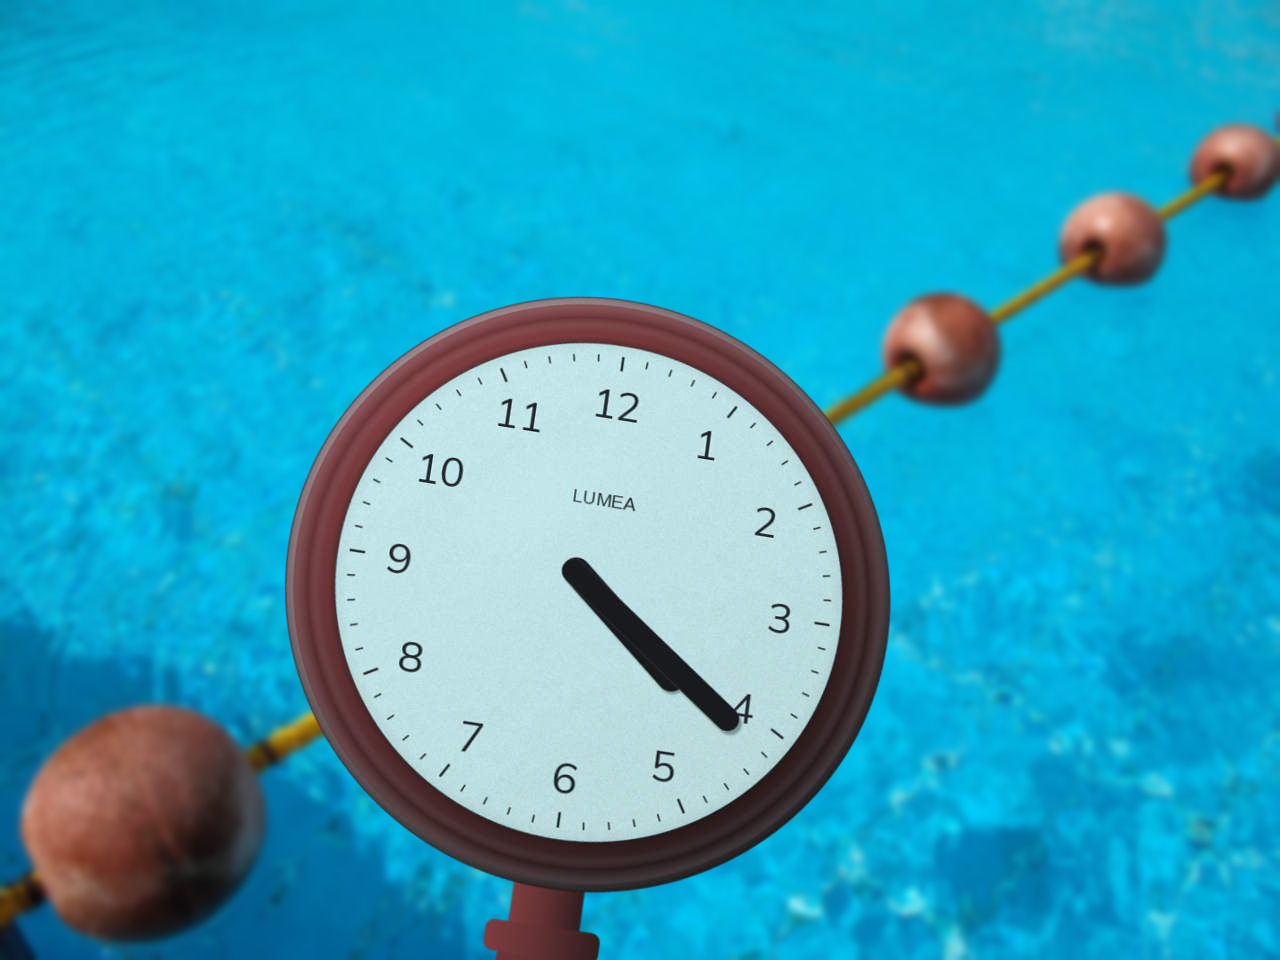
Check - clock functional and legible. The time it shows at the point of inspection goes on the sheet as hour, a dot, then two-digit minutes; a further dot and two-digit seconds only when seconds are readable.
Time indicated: 4.21
